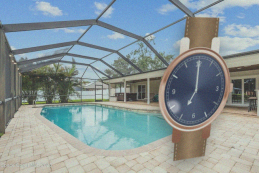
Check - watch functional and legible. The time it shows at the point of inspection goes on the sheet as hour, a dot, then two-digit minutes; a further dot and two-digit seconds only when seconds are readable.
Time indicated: 7.00
